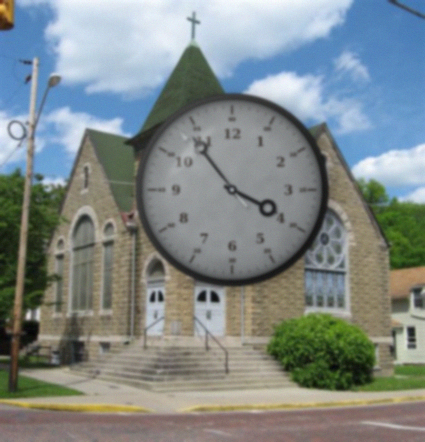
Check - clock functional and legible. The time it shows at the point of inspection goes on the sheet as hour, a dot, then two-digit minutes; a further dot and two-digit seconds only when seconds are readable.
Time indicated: 3.53.53
